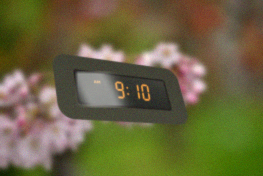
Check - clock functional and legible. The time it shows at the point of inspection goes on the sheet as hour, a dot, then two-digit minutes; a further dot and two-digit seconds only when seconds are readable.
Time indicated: 9.10
